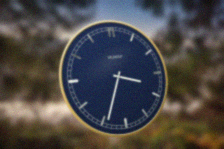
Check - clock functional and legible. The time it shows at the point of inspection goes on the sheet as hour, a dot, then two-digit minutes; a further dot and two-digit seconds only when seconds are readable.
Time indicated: 3.34
